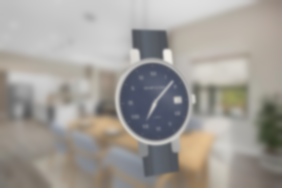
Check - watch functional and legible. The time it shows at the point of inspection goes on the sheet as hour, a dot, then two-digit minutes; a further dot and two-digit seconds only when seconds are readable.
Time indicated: 7.08
